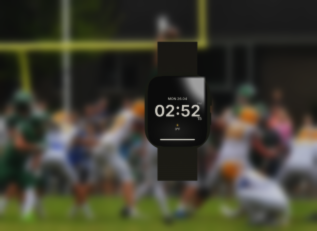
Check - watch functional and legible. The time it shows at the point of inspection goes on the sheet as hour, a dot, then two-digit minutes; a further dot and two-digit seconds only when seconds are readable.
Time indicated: 2.52
